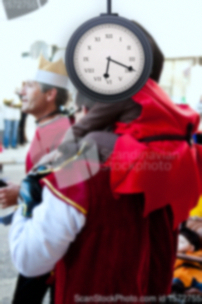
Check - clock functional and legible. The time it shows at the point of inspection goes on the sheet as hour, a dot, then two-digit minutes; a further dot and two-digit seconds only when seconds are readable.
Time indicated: 6.19
